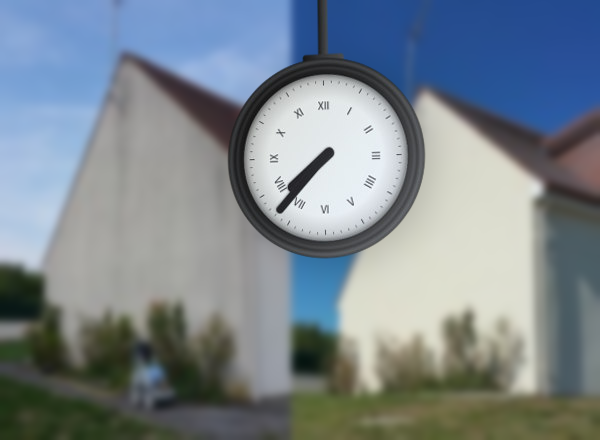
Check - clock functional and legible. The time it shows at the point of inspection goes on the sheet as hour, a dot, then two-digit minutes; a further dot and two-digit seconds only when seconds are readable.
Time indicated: 7.37
